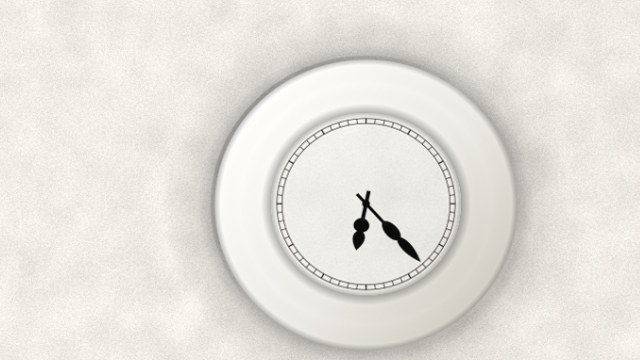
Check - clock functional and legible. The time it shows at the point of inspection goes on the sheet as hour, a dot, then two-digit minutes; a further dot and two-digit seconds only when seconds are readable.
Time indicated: 6.23
